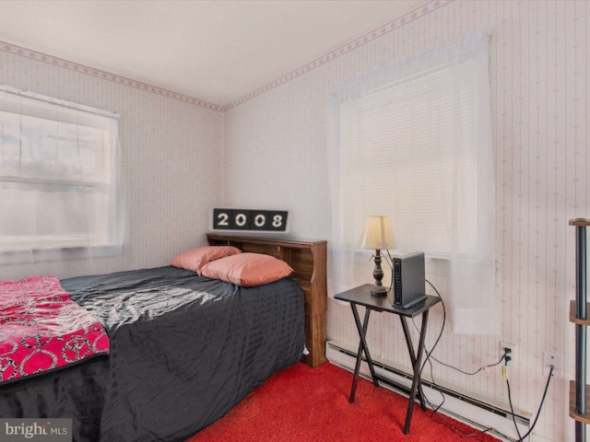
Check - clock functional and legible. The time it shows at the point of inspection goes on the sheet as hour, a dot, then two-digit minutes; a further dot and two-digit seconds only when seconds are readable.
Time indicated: 20.08
